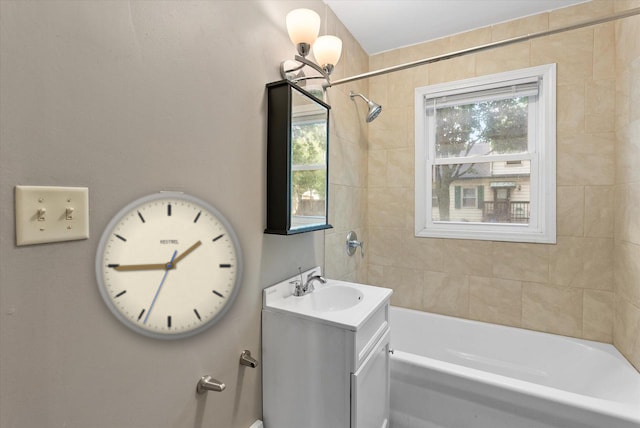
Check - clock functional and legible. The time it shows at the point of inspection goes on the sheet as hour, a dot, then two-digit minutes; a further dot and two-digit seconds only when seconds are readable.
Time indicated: 1.44.34
